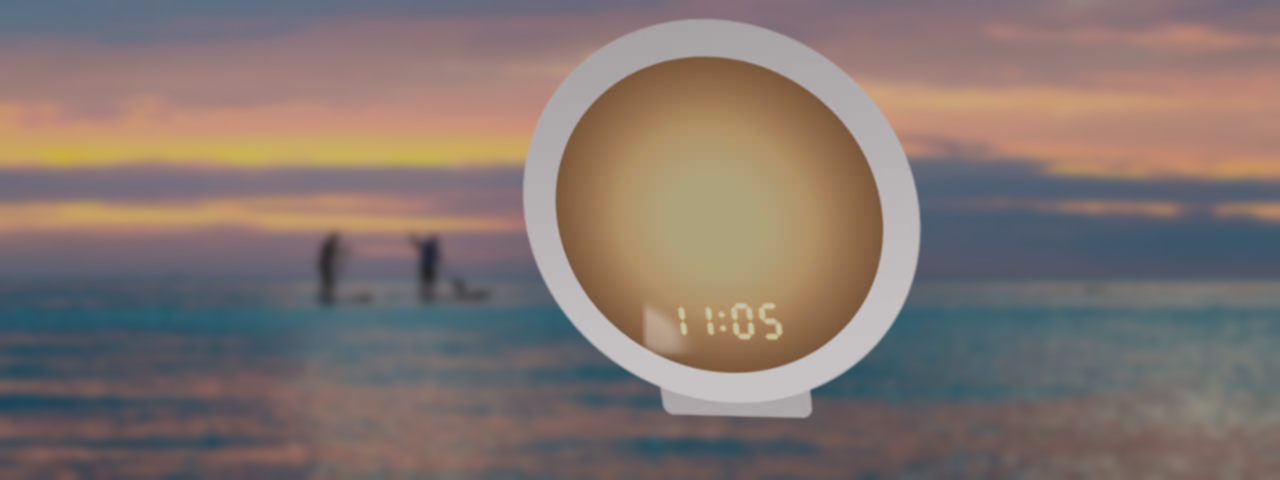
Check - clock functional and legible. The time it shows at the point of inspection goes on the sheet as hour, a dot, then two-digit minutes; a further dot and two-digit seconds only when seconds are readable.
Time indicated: 11.05
